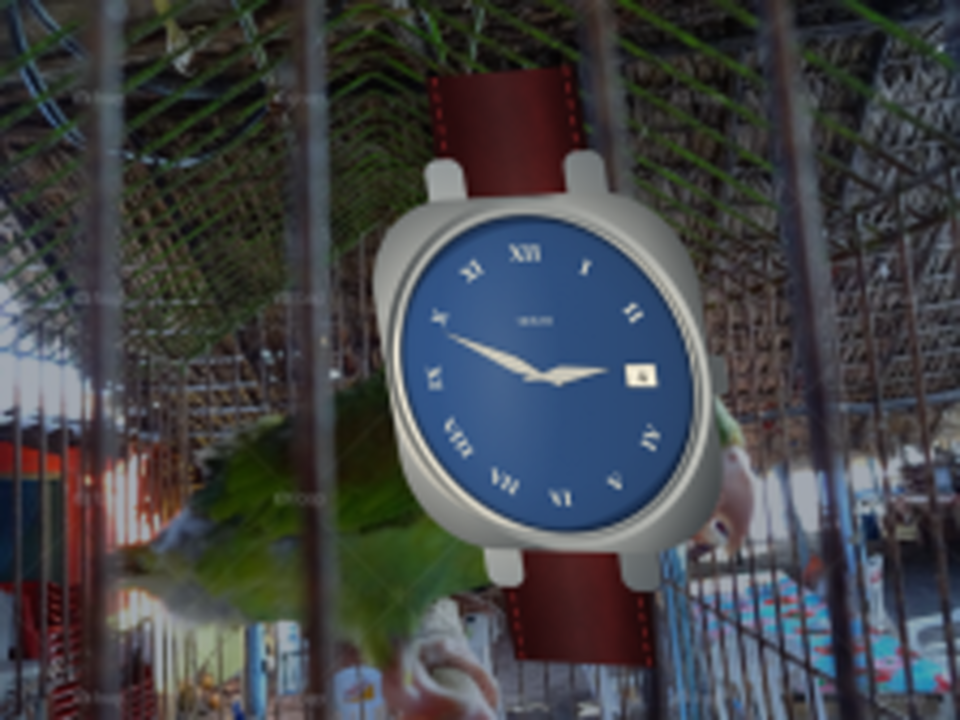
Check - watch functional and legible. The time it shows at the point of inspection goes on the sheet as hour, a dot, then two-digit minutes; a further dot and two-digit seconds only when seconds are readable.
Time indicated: 2.49
